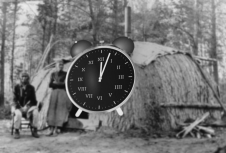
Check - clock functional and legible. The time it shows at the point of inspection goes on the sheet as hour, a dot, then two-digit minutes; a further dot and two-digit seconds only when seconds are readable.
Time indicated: 12.03
